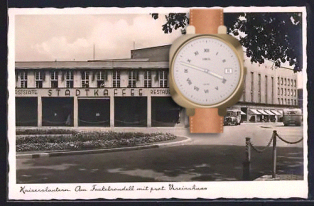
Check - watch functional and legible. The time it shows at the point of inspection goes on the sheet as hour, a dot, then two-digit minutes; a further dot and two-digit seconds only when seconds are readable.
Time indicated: 3.48
